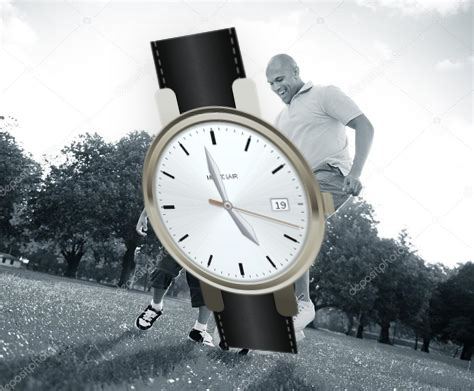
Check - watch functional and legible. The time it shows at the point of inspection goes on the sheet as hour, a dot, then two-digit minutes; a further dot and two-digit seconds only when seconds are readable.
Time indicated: 4.58.18
